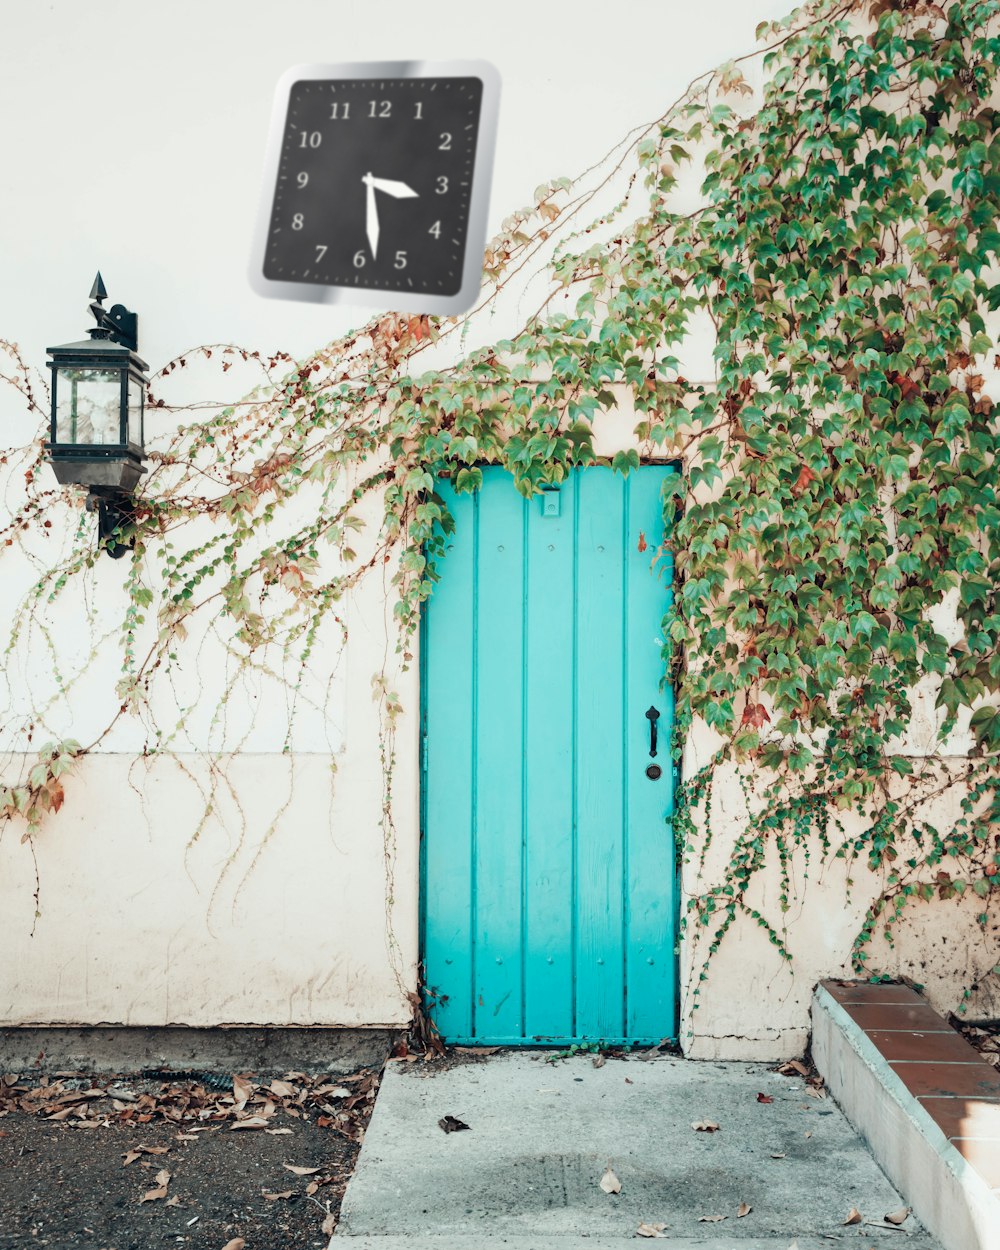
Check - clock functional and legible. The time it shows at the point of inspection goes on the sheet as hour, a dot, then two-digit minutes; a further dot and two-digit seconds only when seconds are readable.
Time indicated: 3.28
